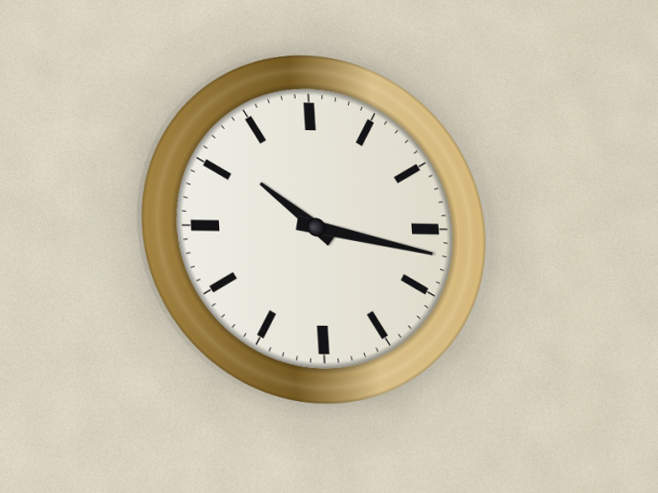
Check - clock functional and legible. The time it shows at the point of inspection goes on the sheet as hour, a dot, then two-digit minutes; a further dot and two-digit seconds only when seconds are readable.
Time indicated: 10.17
